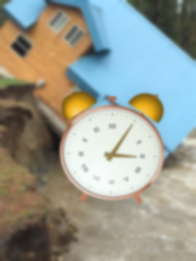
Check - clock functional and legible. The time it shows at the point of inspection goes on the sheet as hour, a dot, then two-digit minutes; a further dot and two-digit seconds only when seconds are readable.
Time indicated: 3.05
